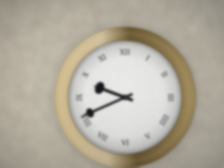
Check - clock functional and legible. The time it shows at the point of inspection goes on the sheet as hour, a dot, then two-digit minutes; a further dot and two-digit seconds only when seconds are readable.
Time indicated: 9.41
